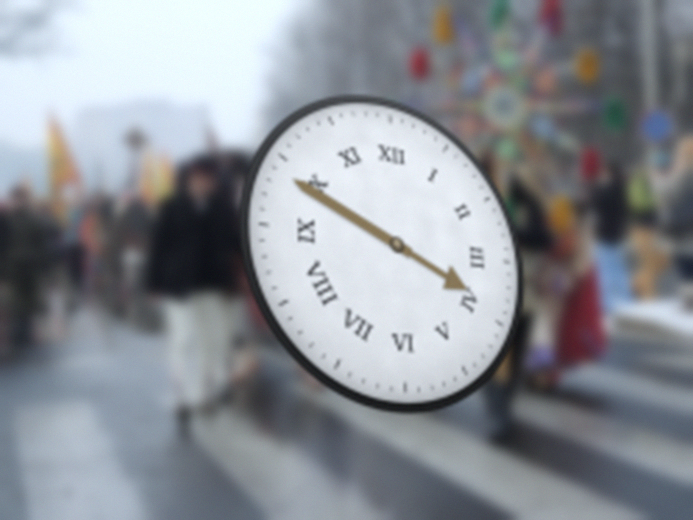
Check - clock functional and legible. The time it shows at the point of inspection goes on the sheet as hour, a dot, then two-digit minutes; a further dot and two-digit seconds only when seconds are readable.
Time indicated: 3.49
